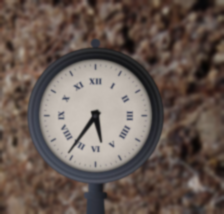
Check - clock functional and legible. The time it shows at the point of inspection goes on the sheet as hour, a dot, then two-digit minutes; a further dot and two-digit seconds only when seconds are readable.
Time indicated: 5.36
